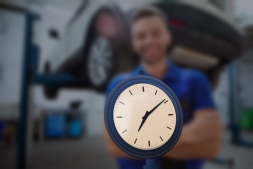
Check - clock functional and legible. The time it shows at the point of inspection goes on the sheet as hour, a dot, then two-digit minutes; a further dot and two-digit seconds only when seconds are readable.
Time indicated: 7.09
